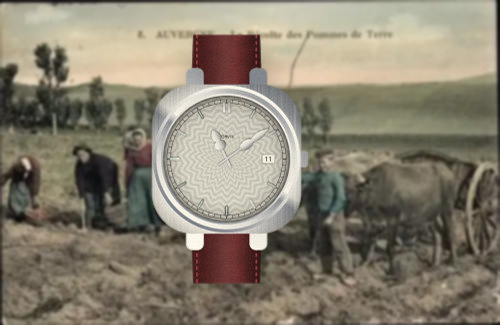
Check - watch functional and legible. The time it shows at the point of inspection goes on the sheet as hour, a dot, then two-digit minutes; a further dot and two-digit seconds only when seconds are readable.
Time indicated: 11.09
